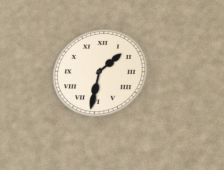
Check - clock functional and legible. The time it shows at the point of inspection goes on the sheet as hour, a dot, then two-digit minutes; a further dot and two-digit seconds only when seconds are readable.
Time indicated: 1.31
